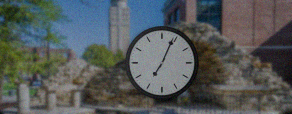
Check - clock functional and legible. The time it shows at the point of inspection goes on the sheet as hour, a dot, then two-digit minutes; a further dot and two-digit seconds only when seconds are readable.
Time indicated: 7.04
